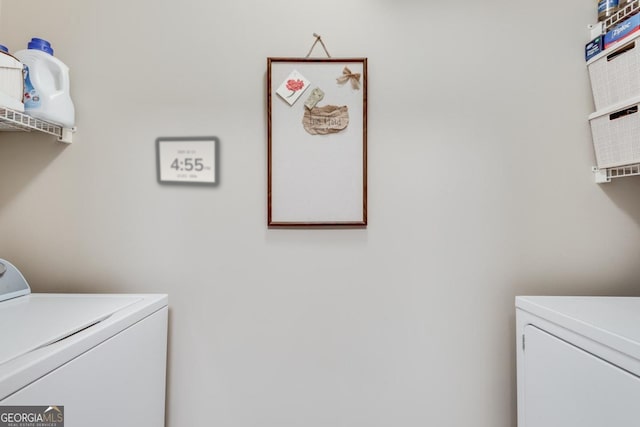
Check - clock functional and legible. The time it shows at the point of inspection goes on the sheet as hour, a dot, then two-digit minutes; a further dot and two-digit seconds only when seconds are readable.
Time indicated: 4.55
